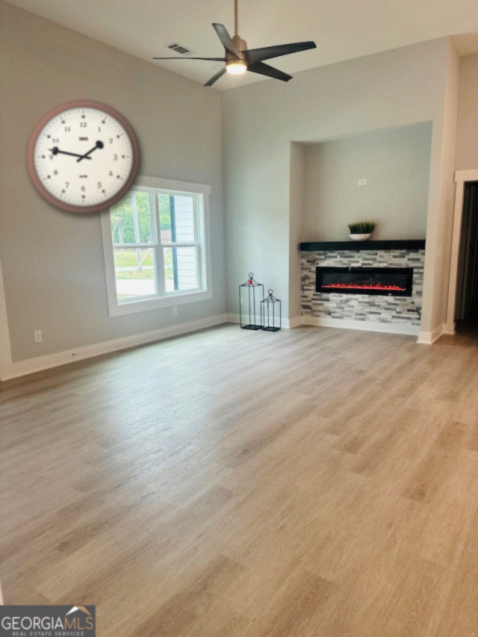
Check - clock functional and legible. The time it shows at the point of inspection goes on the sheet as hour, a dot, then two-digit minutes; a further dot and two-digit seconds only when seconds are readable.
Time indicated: 1.47
